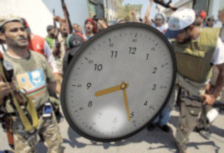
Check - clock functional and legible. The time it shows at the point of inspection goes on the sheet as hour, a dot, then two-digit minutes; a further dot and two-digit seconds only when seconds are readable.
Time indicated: 8.26
